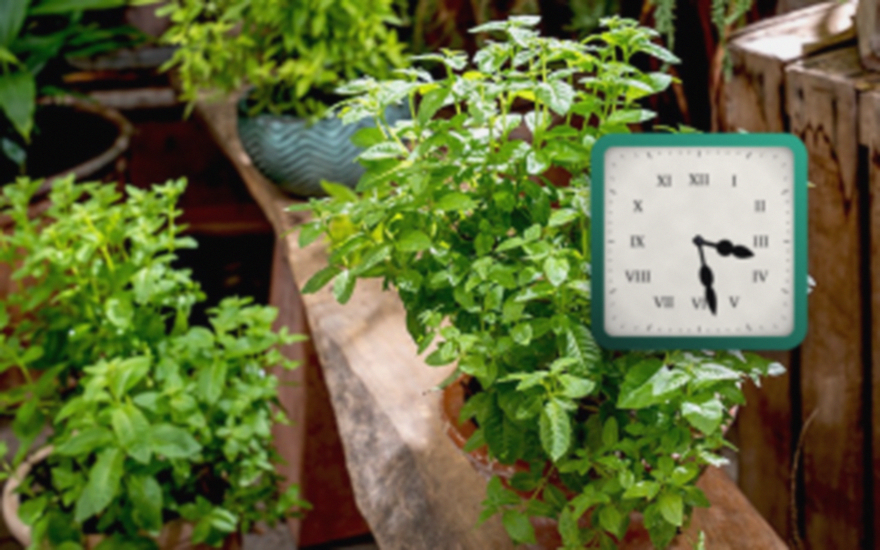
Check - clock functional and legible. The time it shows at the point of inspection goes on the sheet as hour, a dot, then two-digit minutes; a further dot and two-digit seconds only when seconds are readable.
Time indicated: 3.28
